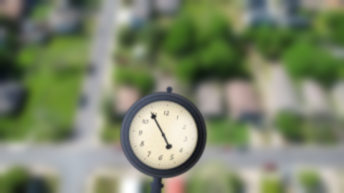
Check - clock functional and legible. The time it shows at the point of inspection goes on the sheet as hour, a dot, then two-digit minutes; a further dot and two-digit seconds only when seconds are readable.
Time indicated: 4.54
